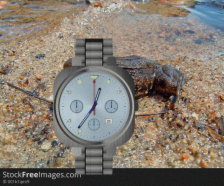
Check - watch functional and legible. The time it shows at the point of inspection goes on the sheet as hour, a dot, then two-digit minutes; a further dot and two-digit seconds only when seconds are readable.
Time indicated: 12.36
